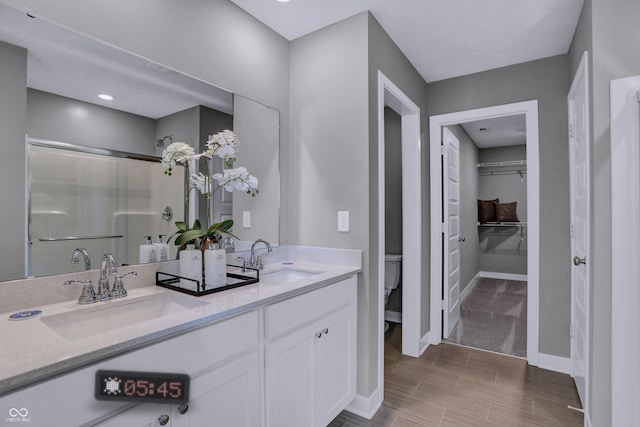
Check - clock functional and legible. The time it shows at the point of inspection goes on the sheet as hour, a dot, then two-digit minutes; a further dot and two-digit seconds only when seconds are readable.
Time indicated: 5.45
